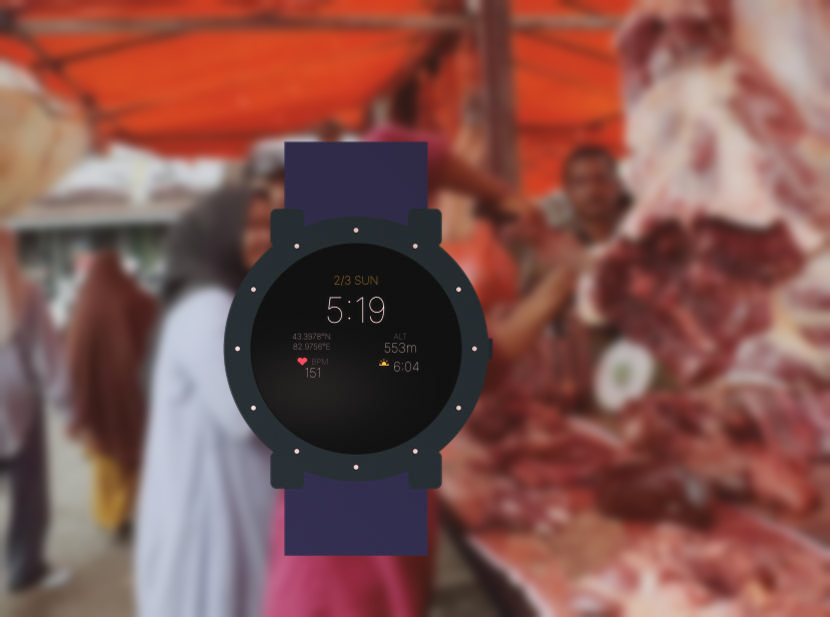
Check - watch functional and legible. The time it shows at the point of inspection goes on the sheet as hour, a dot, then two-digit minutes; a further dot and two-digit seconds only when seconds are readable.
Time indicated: 5.19
